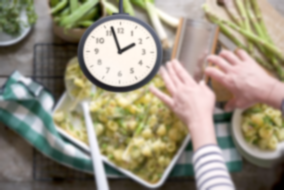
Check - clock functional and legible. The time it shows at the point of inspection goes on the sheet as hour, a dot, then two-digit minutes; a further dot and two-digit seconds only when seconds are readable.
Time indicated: 1.57
